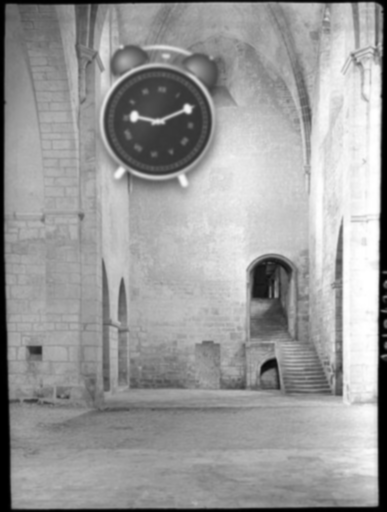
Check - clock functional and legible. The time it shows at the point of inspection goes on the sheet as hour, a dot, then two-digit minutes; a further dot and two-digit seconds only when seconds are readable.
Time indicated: 9.10
